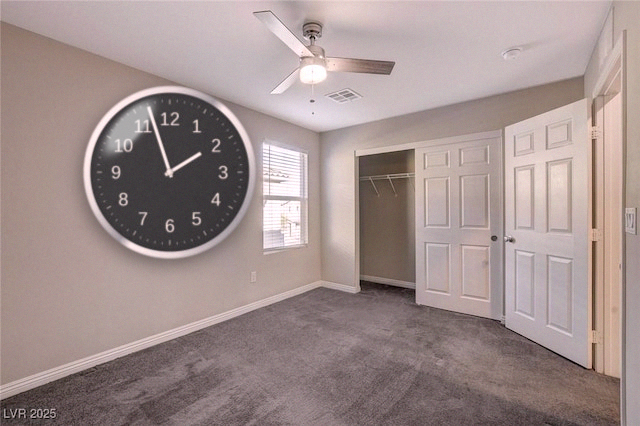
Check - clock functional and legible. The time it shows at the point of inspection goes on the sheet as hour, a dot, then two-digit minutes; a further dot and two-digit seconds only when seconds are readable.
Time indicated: 1.57
